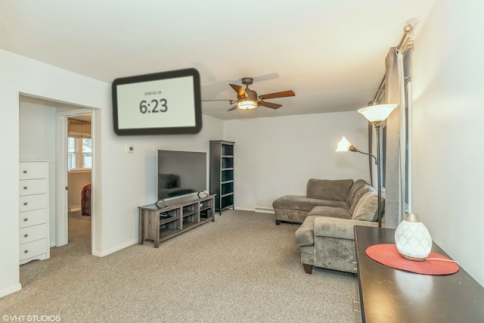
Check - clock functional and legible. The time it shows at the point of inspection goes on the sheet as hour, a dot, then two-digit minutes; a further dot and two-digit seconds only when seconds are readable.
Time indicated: 6.23
